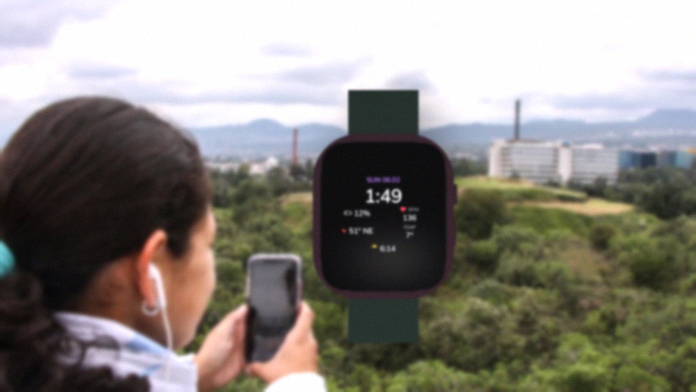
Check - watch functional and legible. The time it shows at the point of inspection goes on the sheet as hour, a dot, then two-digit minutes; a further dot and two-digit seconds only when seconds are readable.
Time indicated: 1.49
